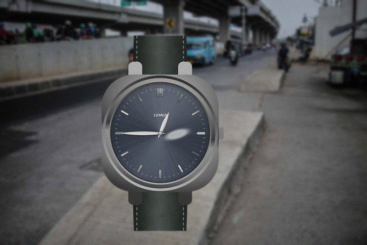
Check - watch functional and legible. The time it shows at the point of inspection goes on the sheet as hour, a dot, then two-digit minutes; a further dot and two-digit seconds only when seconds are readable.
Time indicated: 12.45
